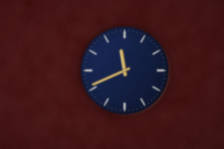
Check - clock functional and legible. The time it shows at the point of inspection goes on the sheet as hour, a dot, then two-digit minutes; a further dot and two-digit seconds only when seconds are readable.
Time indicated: 11.41
